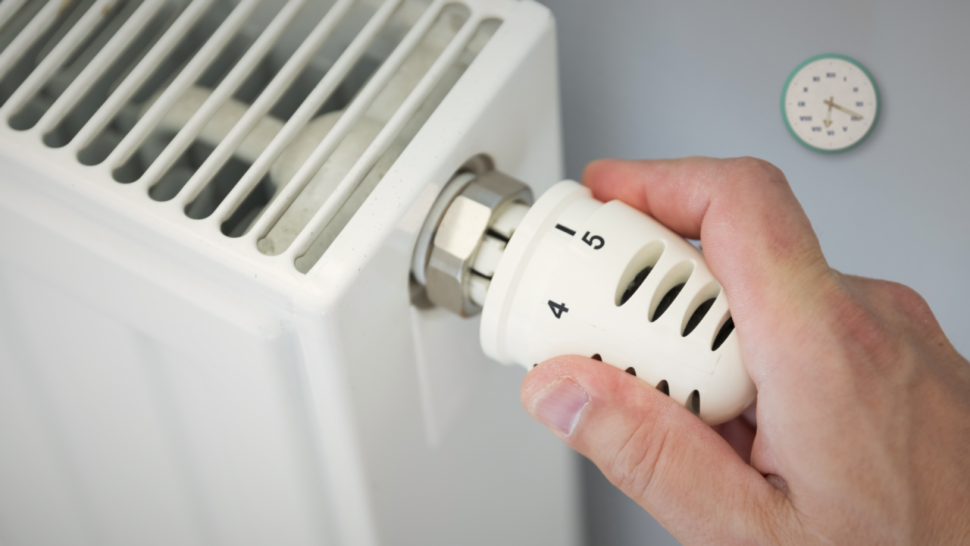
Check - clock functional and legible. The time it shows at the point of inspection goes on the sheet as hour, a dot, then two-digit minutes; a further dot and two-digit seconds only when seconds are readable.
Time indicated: 6.19
